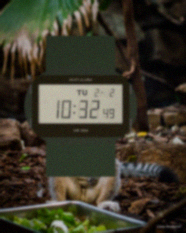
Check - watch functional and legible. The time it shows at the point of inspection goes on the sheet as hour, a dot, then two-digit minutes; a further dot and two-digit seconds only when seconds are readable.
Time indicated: 10.32
